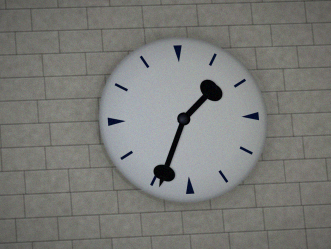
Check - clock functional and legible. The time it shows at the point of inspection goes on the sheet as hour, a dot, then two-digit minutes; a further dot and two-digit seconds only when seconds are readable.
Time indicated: 1.34
